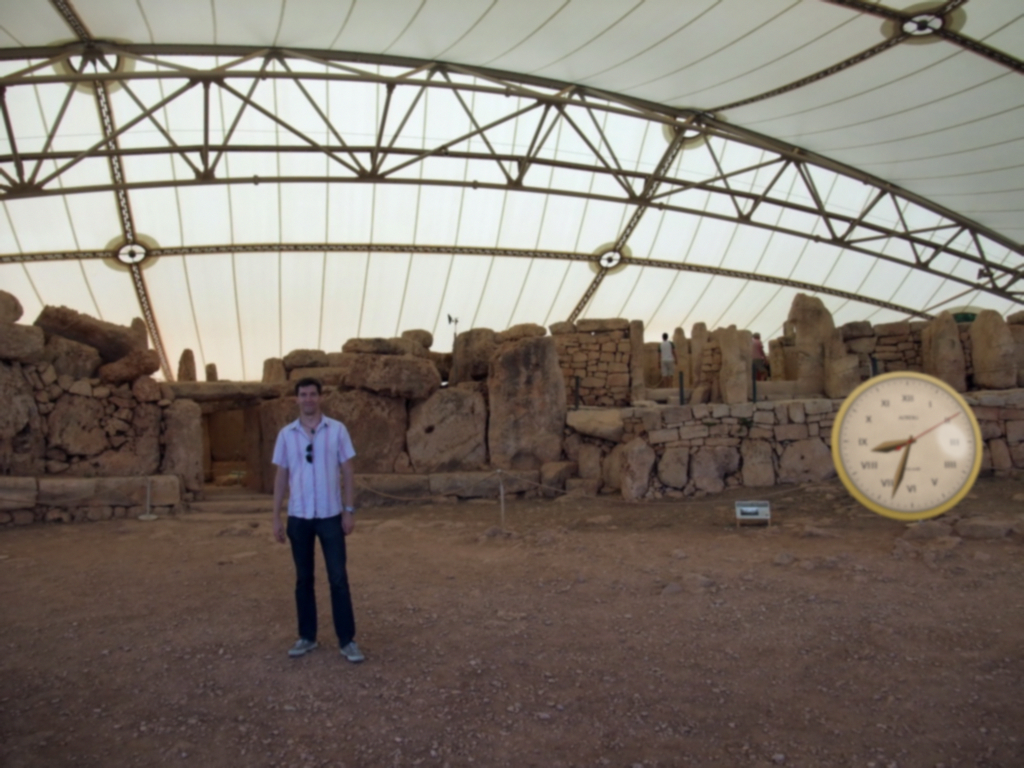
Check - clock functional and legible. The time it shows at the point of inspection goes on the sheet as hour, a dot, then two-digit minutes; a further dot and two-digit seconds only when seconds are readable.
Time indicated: 8.33.10
